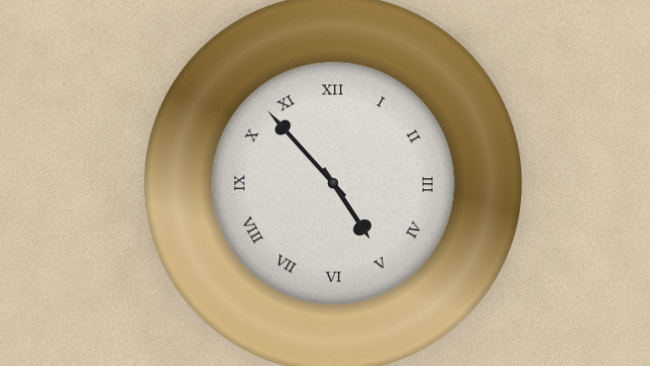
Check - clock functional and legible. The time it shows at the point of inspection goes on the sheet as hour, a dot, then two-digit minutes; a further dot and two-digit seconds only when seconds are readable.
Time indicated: 4.53
